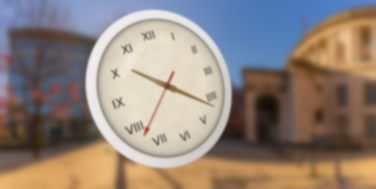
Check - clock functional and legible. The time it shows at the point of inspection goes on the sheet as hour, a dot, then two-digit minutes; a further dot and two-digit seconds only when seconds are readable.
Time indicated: 10.21.38
